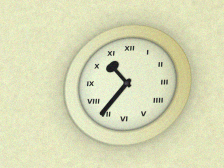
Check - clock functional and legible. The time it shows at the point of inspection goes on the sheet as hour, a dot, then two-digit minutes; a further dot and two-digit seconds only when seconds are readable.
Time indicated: 10.36
